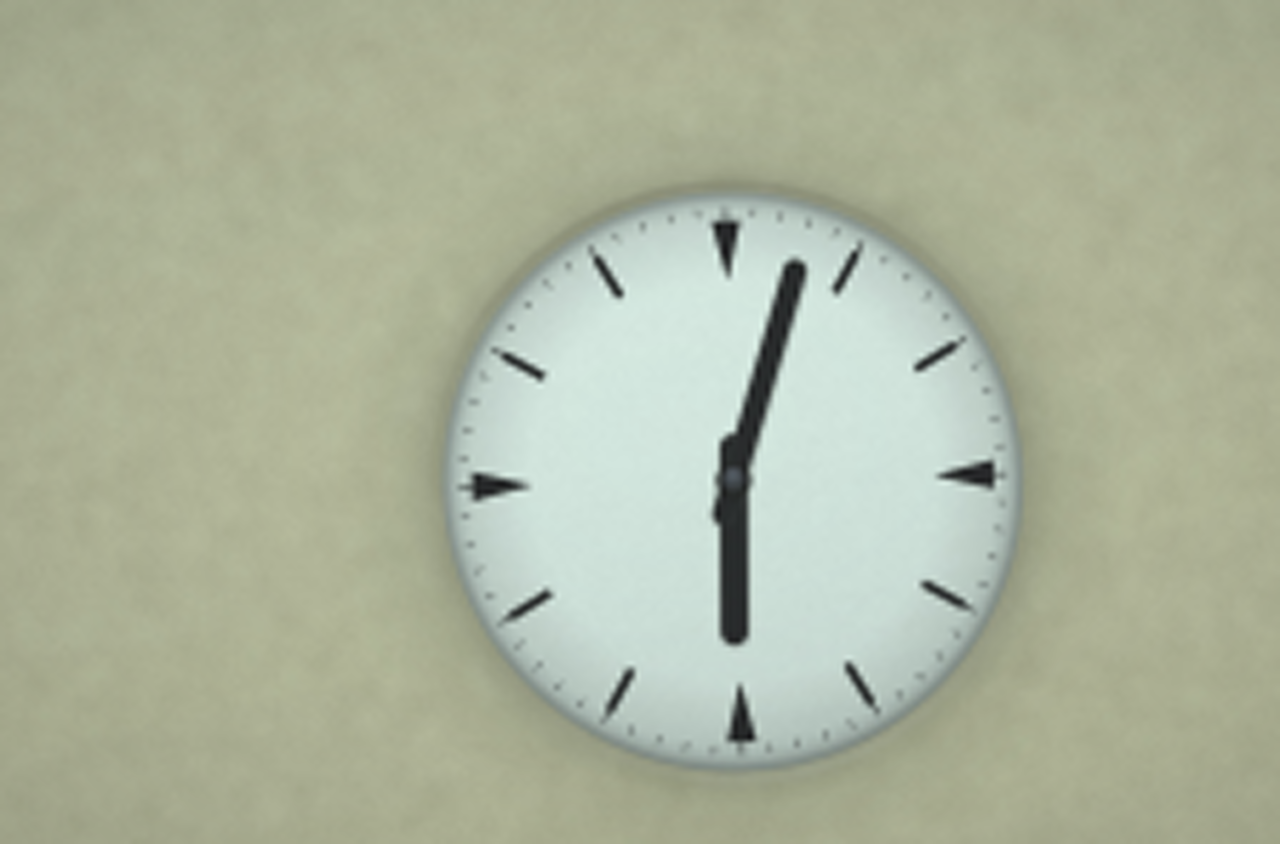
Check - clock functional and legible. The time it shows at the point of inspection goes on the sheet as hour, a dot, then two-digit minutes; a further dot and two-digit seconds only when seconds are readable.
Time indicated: 6.03
